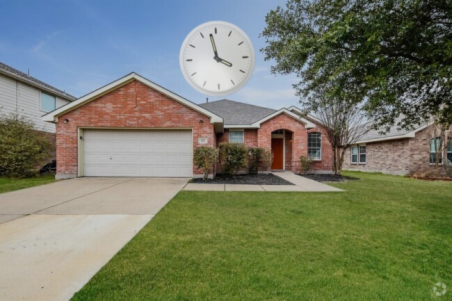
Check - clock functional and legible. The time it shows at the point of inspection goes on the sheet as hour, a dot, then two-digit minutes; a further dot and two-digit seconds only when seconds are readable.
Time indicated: 3.58
